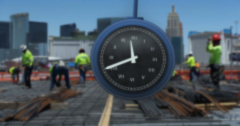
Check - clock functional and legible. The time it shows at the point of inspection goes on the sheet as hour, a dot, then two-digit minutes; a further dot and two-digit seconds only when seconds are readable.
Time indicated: 11.41
